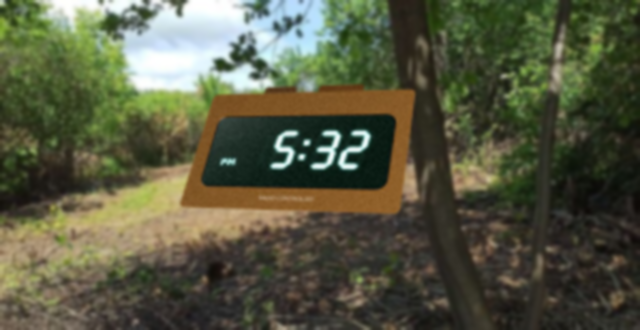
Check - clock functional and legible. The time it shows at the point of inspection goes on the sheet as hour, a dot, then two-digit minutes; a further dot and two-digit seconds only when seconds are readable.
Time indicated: 5.32
